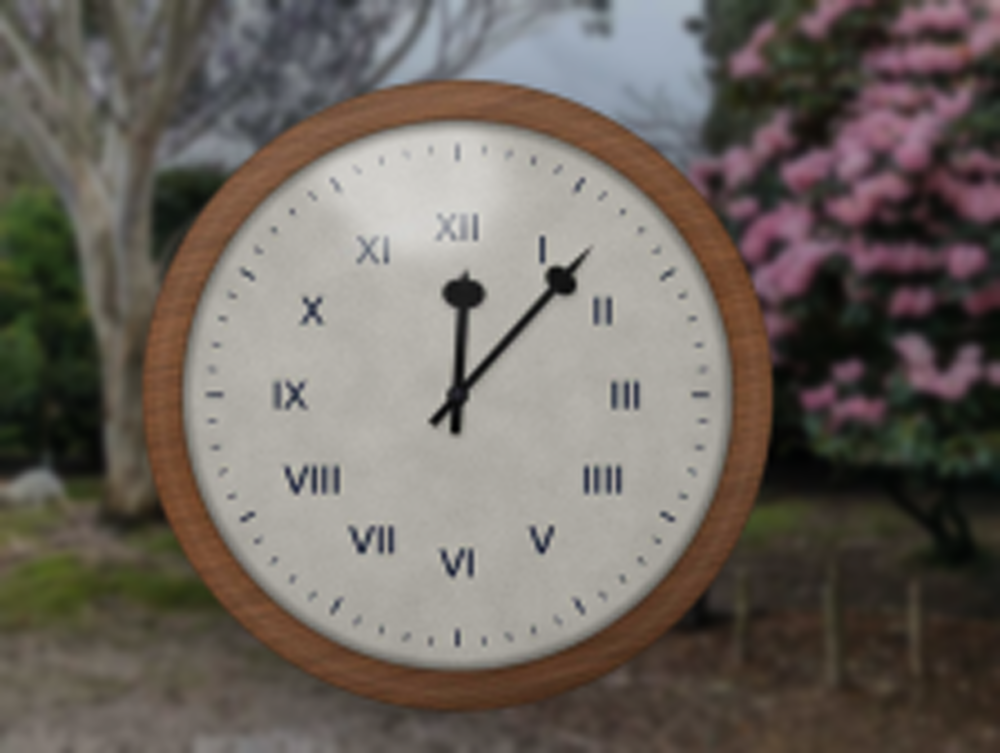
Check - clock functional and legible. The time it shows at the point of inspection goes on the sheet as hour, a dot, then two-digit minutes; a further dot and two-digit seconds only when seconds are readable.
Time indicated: 12.07
